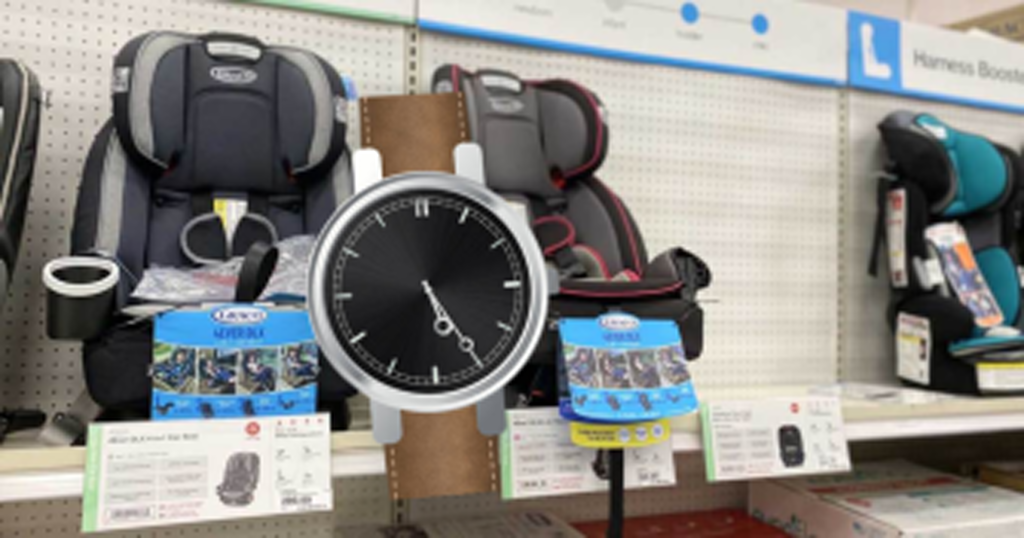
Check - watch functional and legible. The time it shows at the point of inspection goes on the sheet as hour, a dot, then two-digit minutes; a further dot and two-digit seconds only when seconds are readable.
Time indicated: 5.25
